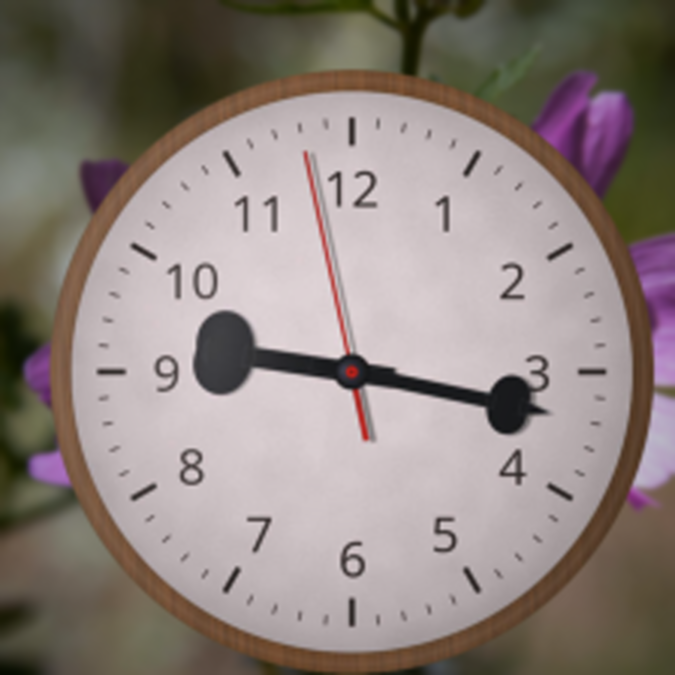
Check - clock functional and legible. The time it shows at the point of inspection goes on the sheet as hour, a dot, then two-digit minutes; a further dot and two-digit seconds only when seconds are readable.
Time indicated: 9.16.58
